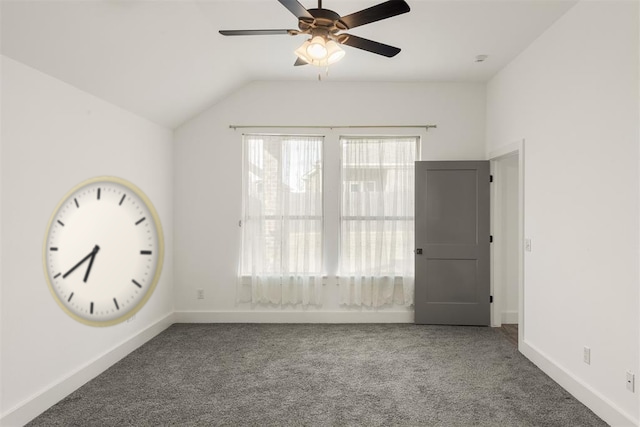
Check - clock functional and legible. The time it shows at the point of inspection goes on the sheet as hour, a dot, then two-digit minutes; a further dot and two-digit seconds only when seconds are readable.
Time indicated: 6.39
